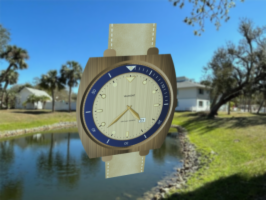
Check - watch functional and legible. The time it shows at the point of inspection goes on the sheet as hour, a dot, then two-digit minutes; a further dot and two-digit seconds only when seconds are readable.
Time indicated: 4.38
